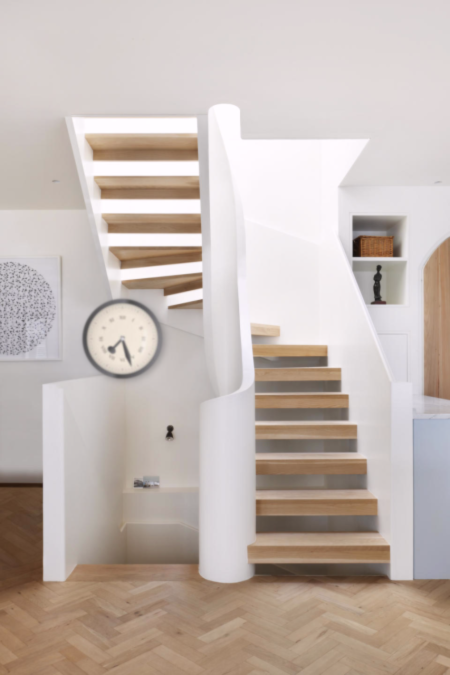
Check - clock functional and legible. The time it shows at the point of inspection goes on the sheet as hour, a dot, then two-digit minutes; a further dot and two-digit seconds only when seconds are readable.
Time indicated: 7.27
